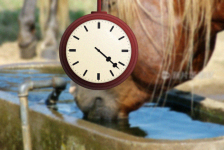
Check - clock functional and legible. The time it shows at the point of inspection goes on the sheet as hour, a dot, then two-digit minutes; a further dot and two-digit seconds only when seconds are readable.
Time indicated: 4.22
